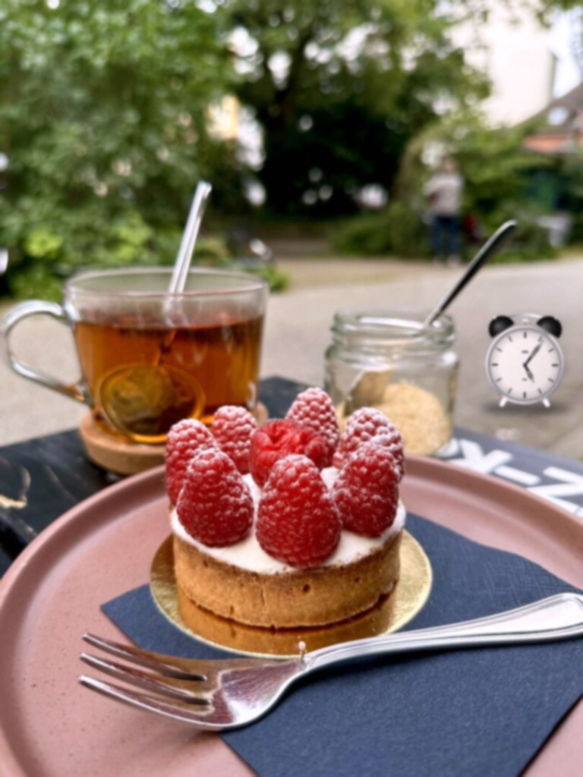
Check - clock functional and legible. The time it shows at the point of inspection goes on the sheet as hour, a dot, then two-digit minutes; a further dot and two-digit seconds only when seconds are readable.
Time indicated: 5.06
